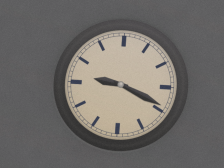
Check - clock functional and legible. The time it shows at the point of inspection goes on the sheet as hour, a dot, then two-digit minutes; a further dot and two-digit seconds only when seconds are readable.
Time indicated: 9.19
